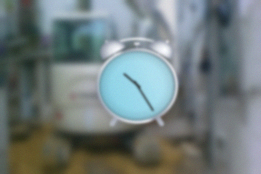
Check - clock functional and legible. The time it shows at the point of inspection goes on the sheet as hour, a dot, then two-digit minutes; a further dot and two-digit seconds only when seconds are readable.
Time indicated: 10.25
